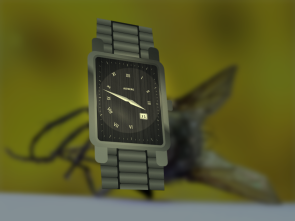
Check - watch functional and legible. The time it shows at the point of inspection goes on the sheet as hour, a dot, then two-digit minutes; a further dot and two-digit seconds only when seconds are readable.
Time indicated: 3.48
